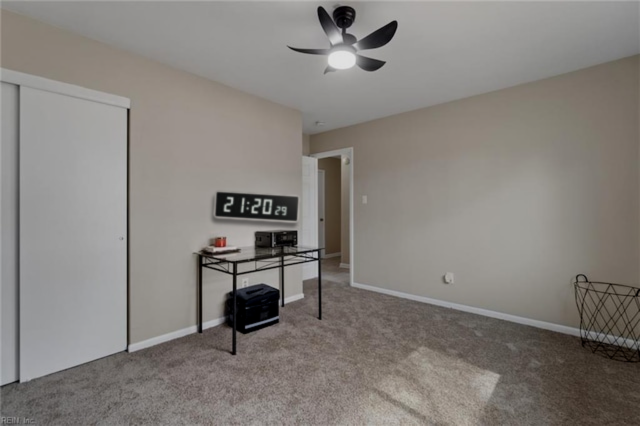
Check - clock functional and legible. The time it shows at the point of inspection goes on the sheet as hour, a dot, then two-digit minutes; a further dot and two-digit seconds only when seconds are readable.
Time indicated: 21.20
